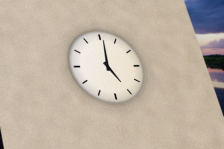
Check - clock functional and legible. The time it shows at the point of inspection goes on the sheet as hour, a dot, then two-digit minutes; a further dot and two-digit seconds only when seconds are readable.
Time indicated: 5.01
